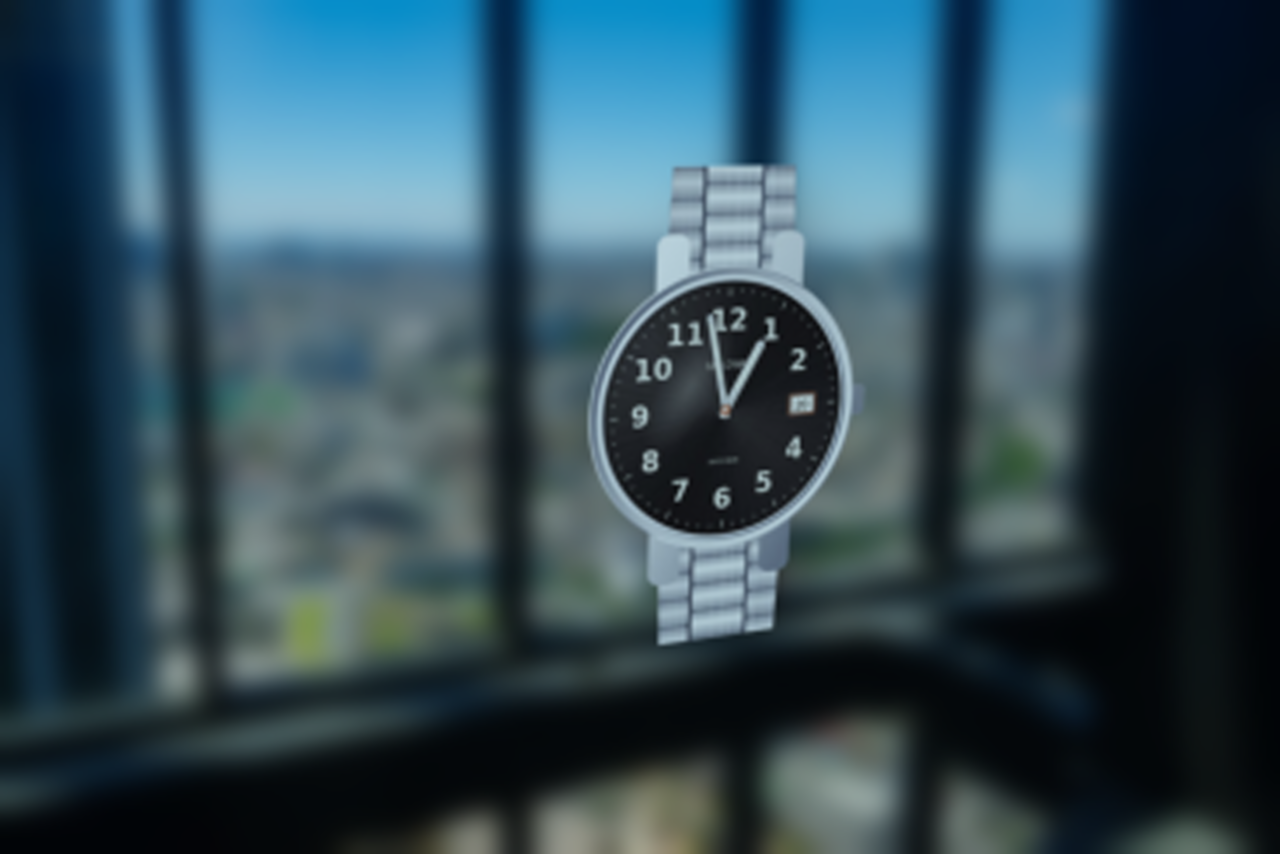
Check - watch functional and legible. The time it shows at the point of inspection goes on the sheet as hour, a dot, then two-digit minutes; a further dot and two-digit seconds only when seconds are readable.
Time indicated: 12.58
